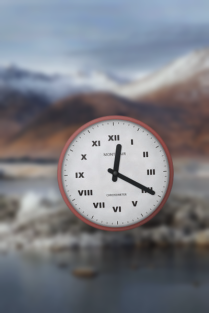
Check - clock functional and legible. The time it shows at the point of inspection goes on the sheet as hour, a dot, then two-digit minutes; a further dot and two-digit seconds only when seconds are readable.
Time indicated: 12.20
